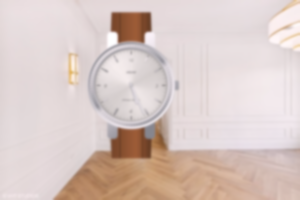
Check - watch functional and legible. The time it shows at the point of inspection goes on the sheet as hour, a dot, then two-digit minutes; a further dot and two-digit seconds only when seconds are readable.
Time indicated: 5.26
